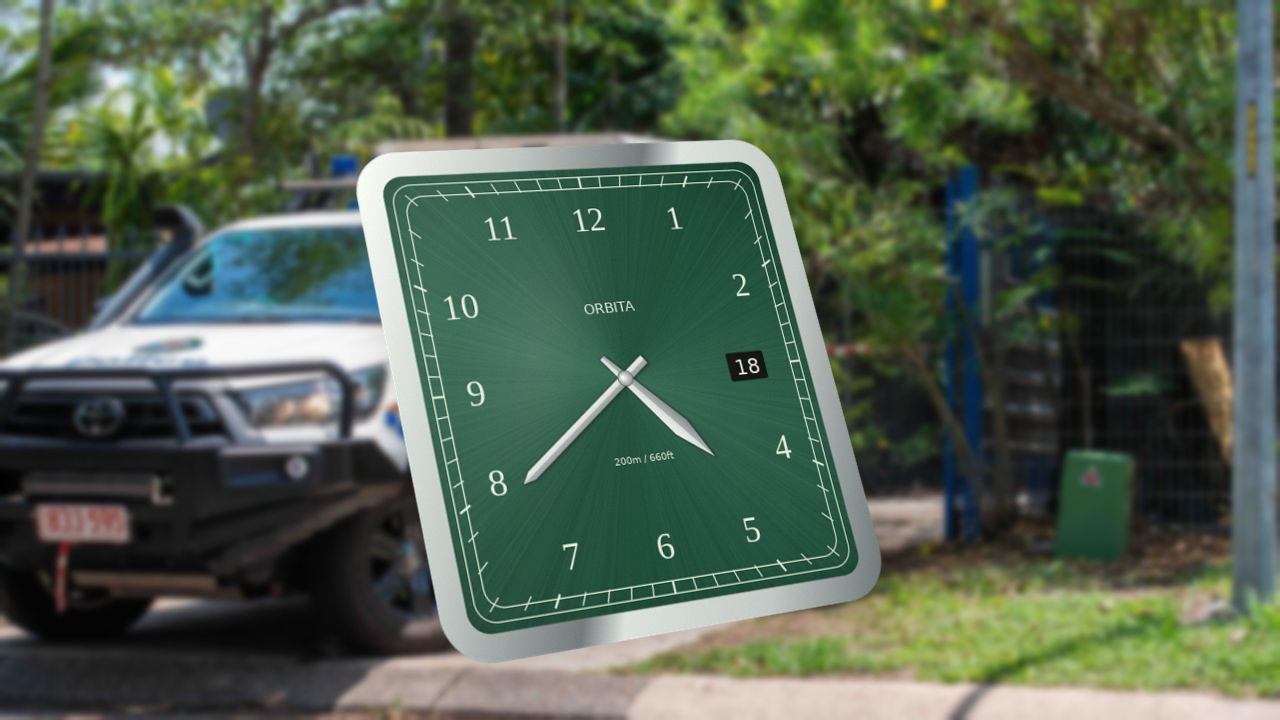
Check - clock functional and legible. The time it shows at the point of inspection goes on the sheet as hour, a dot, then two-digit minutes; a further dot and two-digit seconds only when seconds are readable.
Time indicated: 4.39
